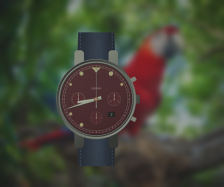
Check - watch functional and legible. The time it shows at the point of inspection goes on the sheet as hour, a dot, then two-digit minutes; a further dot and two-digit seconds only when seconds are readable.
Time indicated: 8.42
